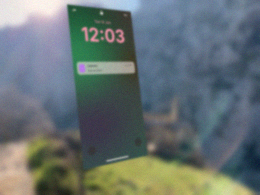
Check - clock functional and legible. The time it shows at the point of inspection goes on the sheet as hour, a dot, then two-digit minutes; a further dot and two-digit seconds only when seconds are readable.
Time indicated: 12.03
